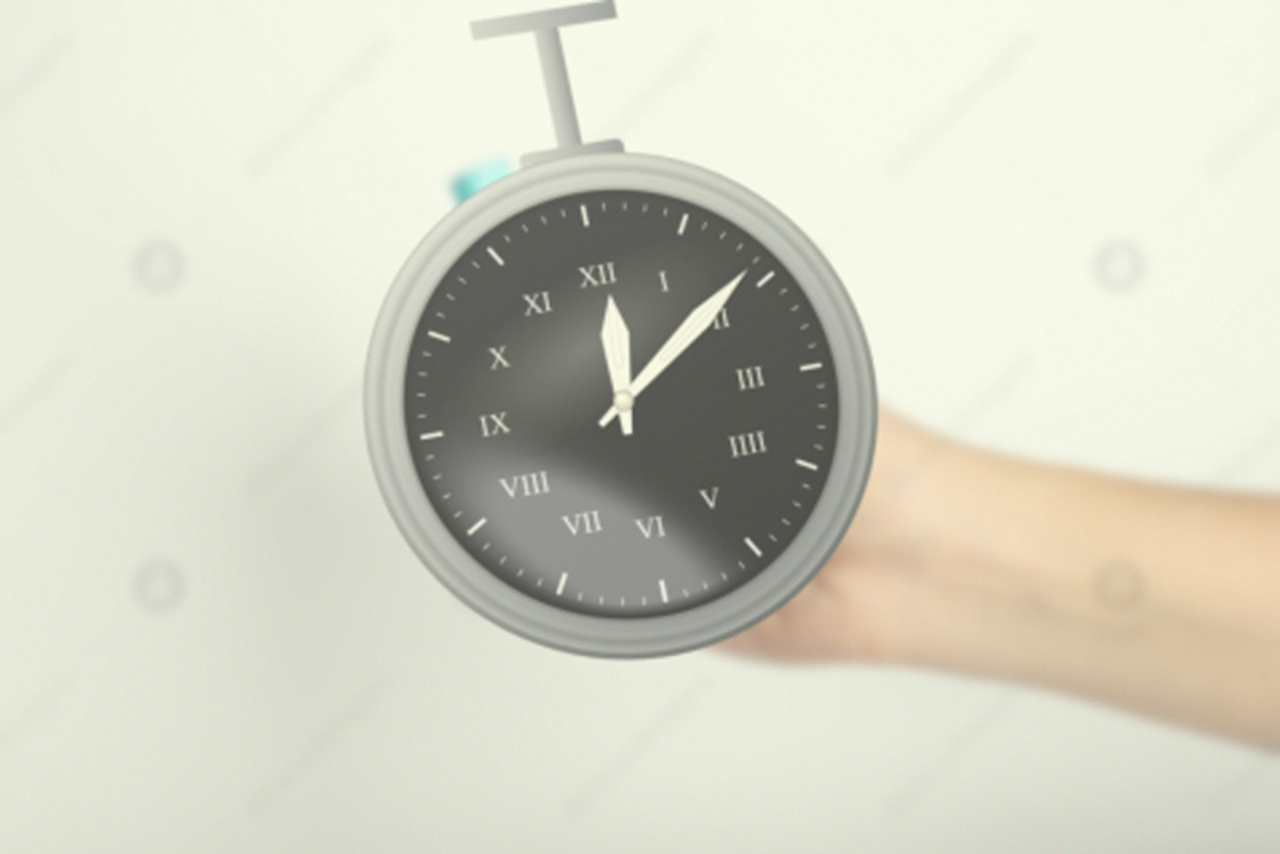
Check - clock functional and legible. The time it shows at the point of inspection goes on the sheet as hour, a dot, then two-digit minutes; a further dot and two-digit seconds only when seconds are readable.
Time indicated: 12.09
